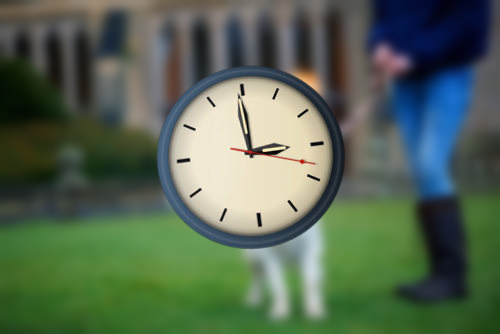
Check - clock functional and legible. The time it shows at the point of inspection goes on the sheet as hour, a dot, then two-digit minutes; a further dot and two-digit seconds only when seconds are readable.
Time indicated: 2.59.18
